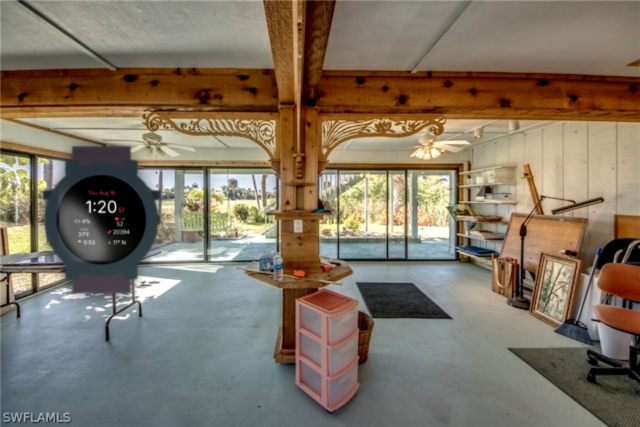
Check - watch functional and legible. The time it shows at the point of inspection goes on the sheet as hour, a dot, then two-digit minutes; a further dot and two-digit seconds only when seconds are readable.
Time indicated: 1.20
